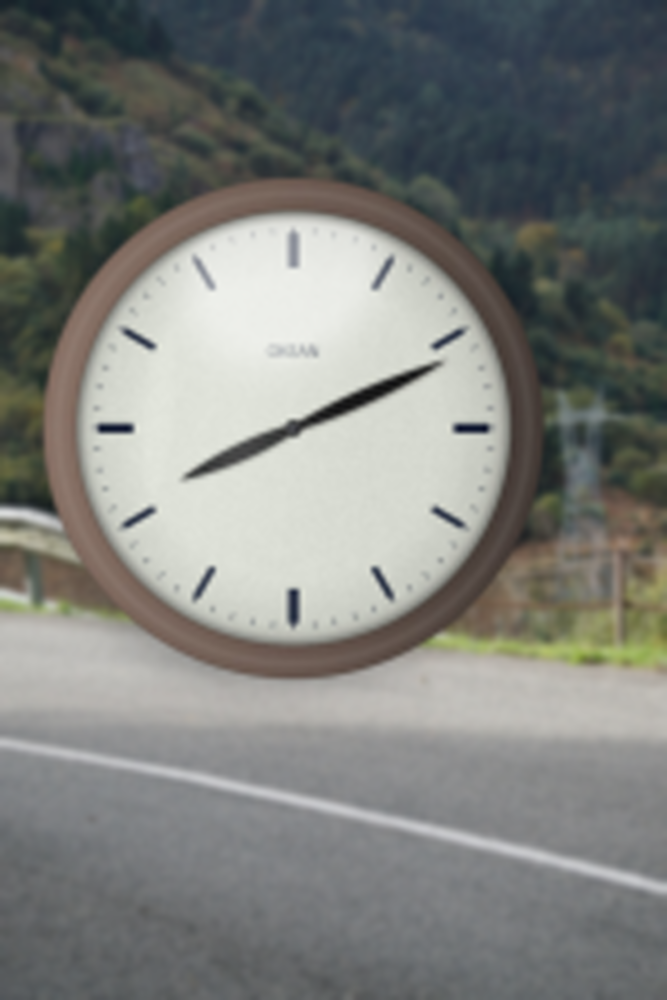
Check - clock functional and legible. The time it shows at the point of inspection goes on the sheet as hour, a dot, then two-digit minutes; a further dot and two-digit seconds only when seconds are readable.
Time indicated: 8.11
